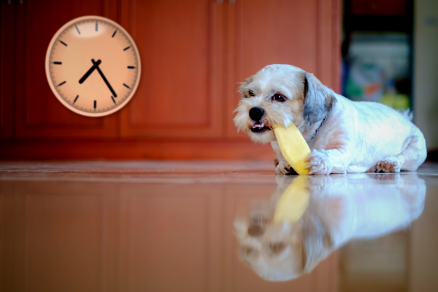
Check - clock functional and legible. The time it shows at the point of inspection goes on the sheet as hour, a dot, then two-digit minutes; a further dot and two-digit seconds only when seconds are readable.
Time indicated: 7.24
